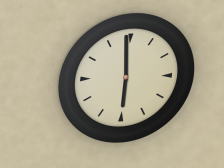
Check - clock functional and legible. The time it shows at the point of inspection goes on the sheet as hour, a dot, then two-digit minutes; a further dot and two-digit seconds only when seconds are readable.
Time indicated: 5.59
